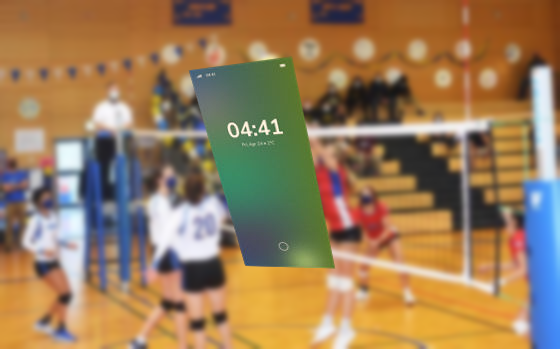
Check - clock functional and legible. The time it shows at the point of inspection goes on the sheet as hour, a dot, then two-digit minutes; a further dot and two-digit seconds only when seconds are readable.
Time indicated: 4.41
